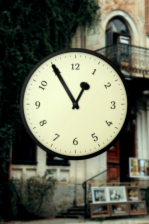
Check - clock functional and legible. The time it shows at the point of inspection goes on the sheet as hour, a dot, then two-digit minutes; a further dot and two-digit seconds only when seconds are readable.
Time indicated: 12.55
